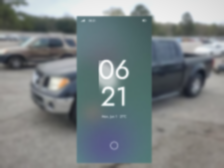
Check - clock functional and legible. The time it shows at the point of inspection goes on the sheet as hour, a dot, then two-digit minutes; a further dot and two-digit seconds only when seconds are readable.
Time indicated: 6.21
